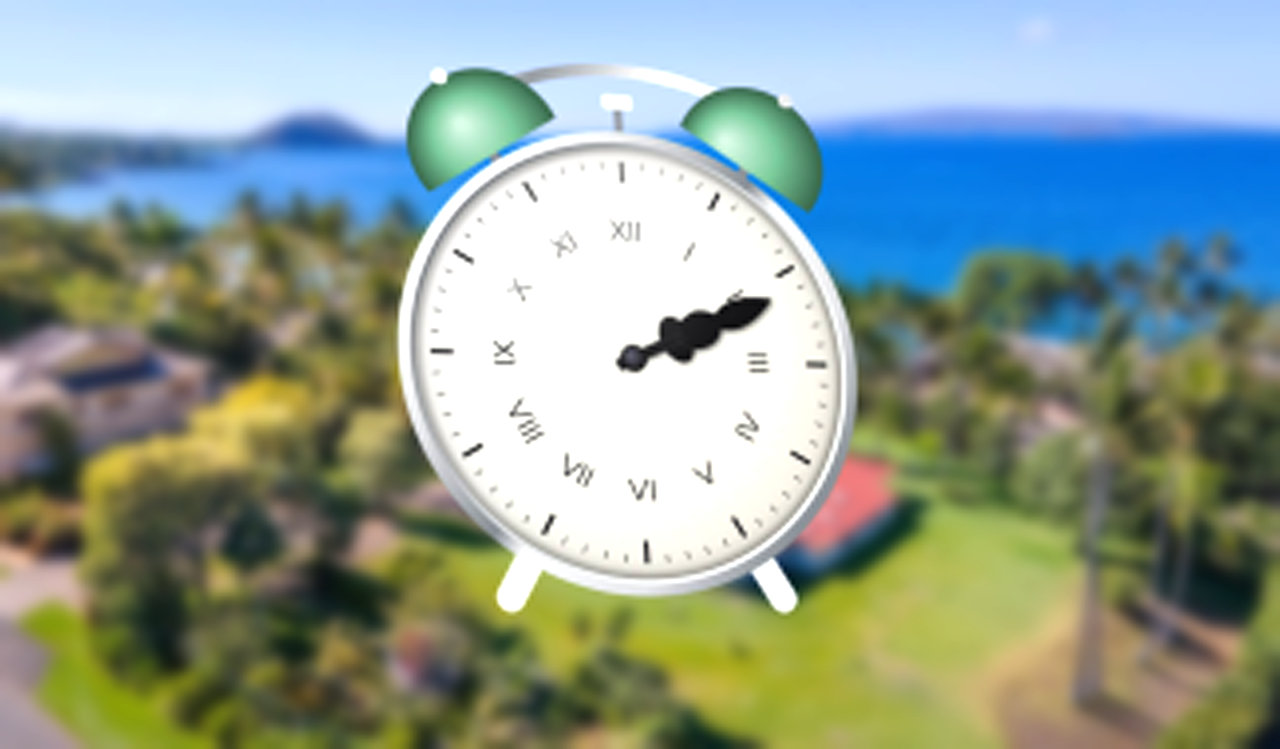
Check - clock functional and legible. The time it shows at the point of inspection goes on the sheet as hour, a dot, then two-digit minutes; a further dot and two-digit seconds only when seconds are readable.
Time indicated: 2.11
